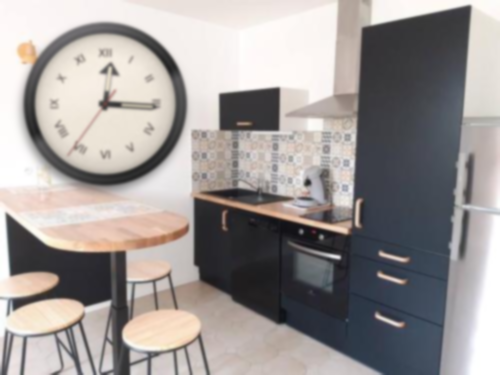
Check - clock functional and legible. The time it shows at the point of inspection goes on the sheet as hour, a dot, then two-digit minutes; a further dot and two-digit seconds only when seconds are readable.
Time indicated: 12.15.36
